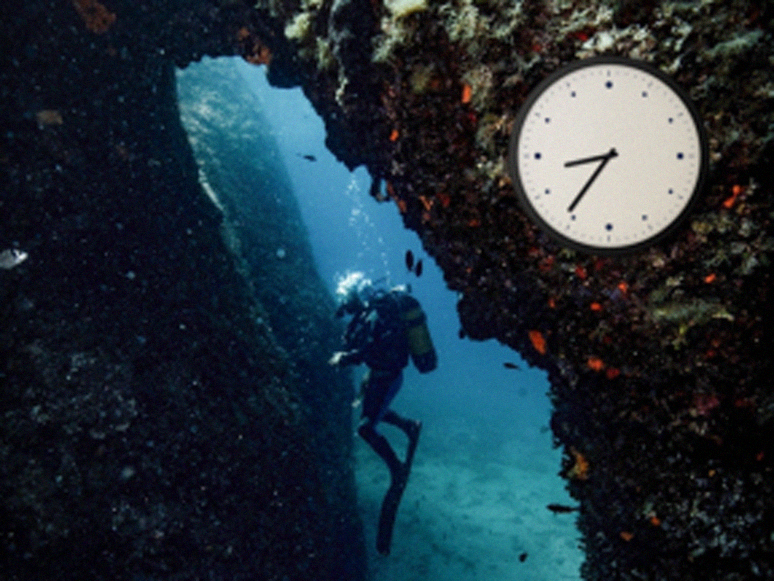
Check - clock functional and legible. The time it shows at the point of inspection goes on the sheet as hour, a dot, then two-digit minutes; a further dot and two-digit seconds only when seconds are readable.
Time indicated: 8.36
